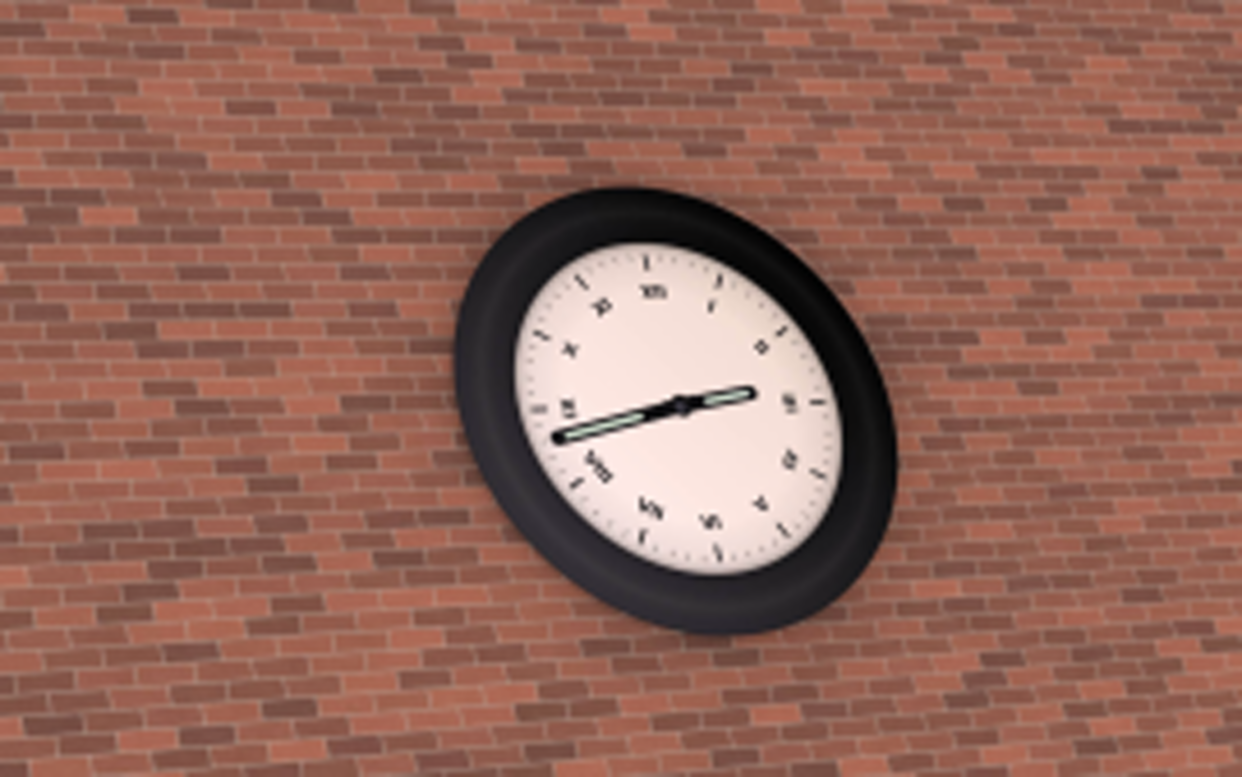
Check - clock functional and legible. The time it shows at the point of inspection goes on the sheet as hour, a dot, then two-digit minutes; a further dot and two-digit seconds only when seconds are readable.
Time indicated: 2.43
